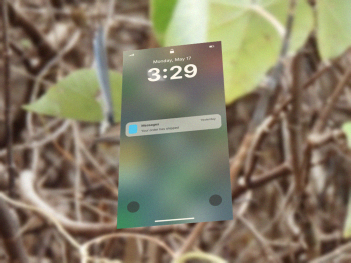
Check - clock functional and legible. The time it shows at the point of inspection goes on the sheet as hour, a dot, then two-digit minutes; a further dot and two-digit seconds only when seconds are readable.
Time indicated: 3.29
